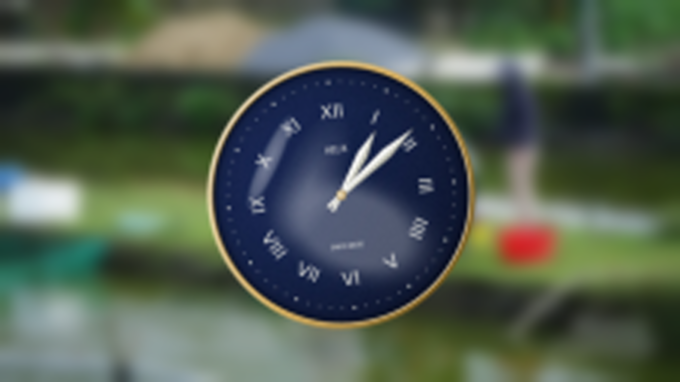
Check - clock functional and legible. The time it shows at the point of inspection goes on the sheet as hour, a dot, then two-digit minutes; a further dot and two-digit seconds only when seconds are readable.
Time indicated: 1.09
